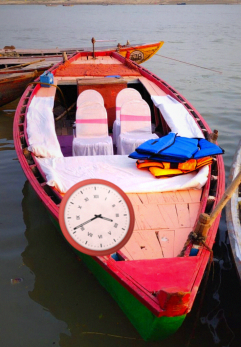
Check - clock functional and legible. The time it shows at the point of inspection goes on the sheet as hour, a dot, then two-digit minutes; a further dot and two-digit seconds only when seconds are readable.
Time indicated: 3.41
